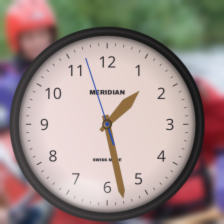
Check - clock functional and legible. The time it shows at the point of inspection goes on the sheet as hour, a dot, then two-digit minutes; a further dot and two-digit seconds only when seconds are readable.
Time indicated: 1.27.57
